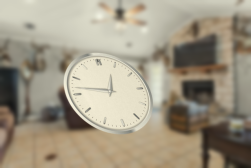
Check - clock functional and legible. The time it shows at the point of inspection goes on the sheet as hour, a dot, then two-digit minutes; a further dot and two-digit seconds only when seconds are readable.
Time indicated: 12.47
